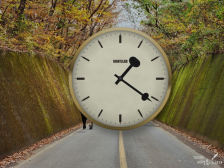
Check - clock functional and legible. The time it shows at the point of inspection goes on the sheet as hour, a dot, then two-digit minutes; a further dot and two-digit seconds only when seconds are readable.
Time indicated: 1.21
